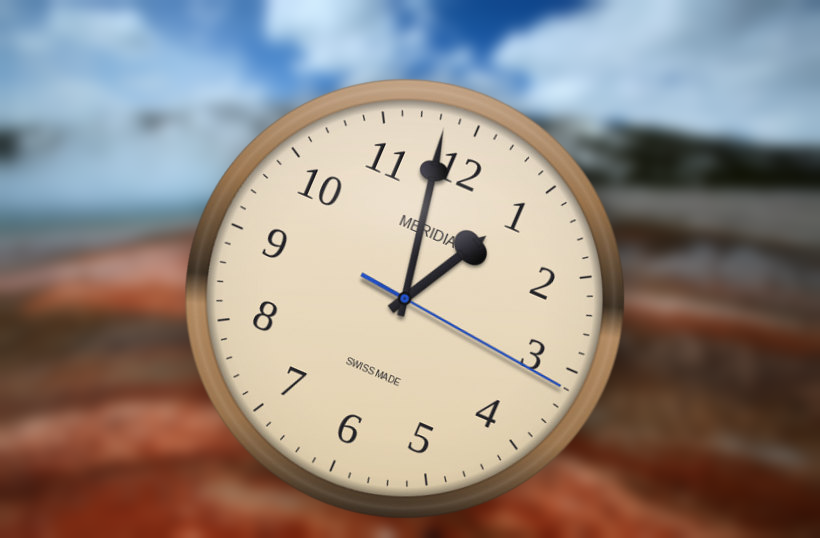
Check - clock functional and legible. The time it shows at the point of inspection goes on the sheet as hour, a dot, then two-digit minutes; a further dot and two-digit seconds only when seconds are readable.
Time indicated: 12.58.16
